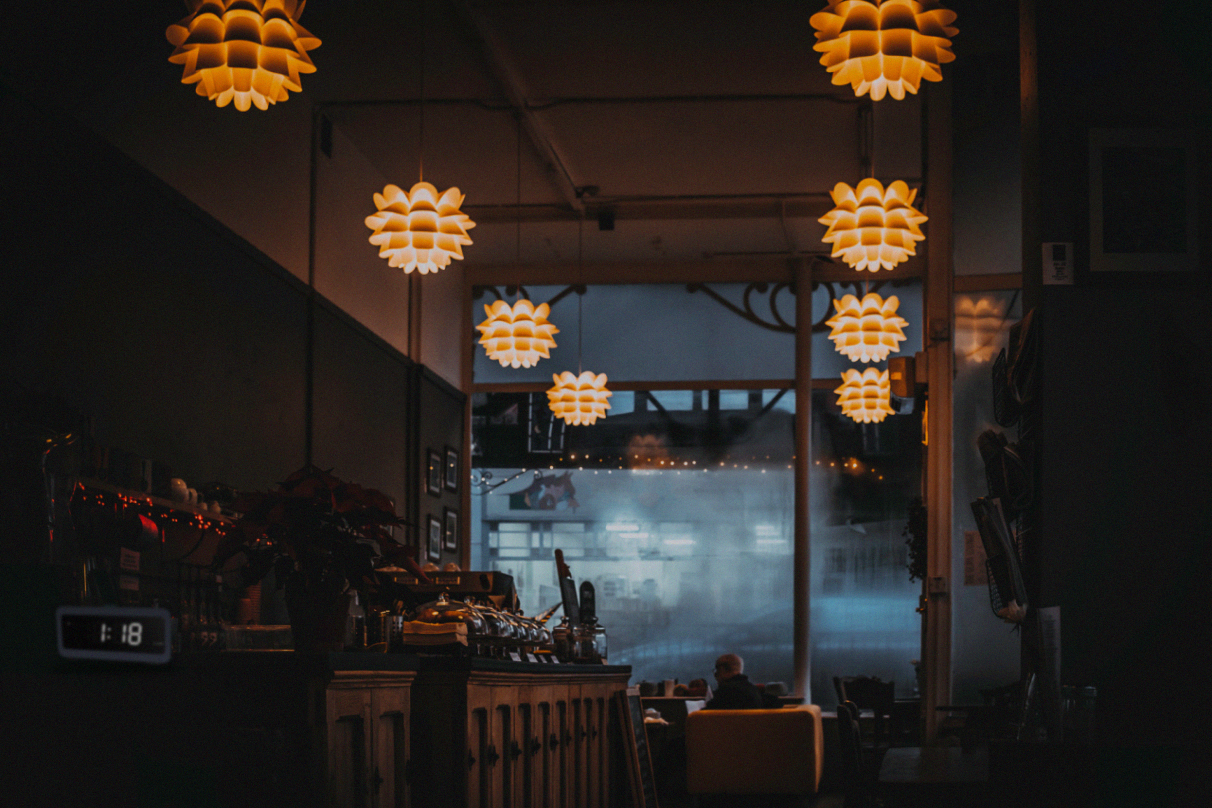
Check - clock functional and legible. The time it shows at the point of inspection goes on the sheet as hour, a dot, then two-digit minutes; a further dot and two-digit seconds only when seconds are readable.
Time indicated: 1.18
